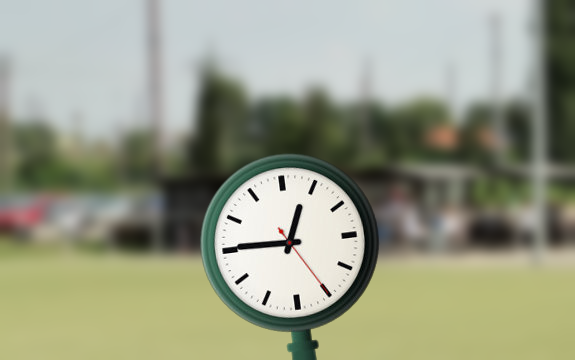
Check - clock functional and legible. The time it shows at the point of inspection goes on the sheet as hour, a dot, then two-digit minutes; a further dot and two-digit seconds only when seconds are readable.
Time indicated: 12.45.25
